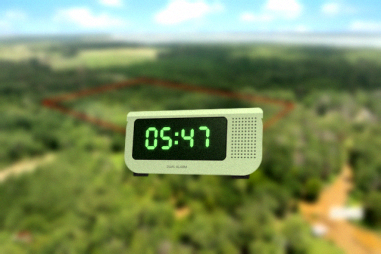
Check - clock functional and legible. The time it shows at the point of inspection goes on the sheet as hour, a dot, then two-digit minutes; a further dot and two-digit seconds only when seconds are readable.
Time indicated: 5.47
